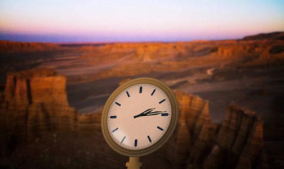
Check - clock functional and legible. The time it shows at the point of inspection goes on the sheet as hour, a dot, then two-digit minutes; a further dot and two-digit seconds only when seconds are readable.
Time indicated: 2.14
